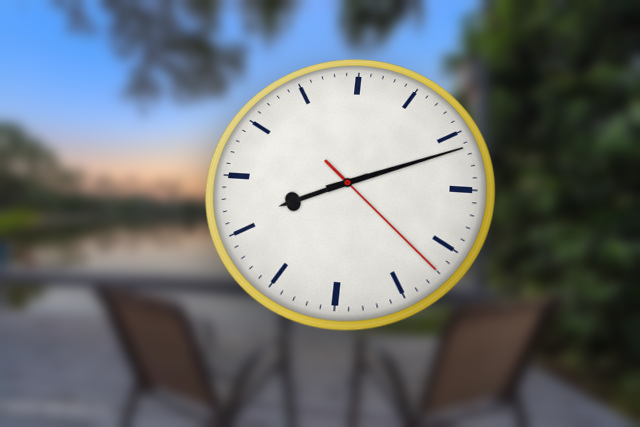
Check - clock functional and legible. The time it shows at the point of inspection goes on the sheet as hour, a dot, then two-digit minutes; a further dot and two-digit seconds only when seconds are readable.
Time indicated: 8.11.22
